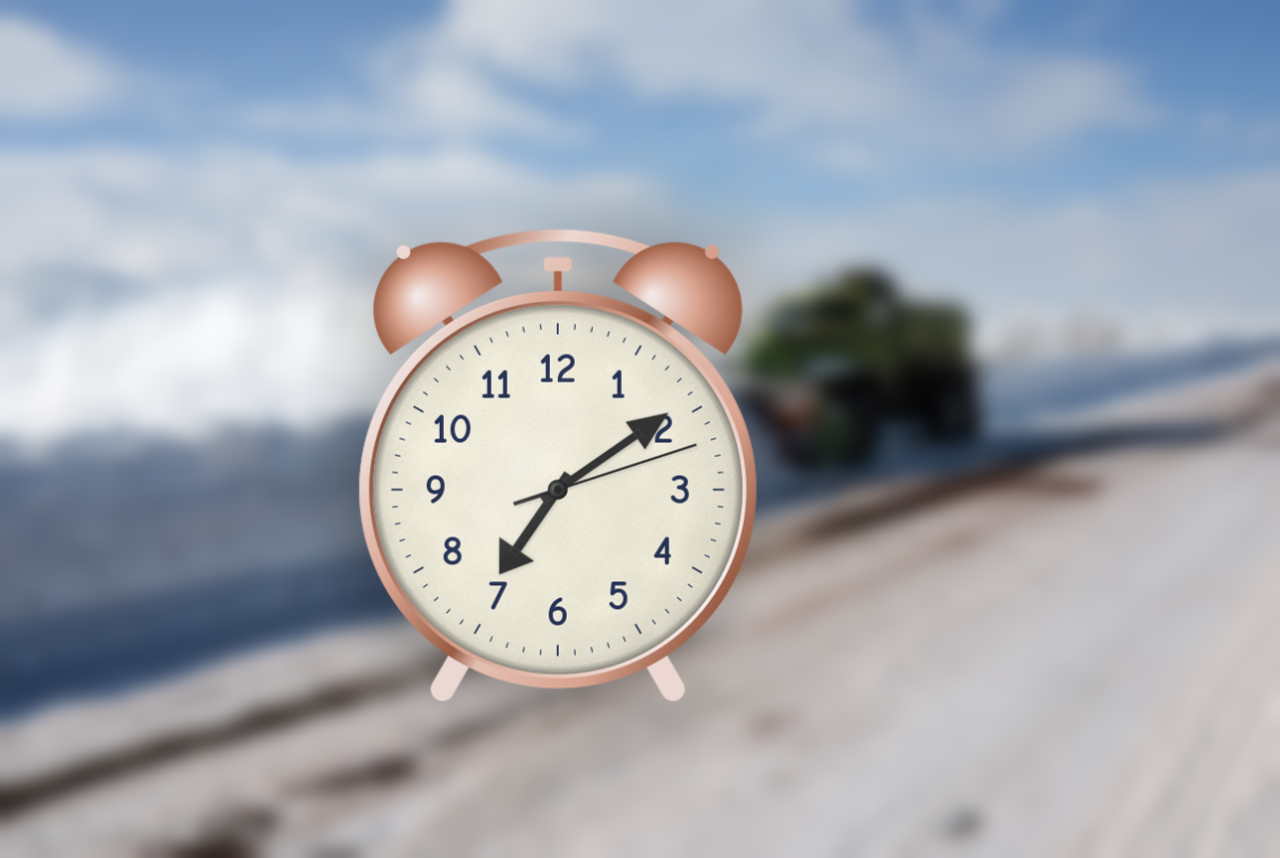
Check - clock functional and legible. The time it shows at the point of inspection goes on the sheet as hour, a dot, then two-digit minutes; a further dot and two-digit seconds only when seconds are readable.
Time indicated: 7.09.12
